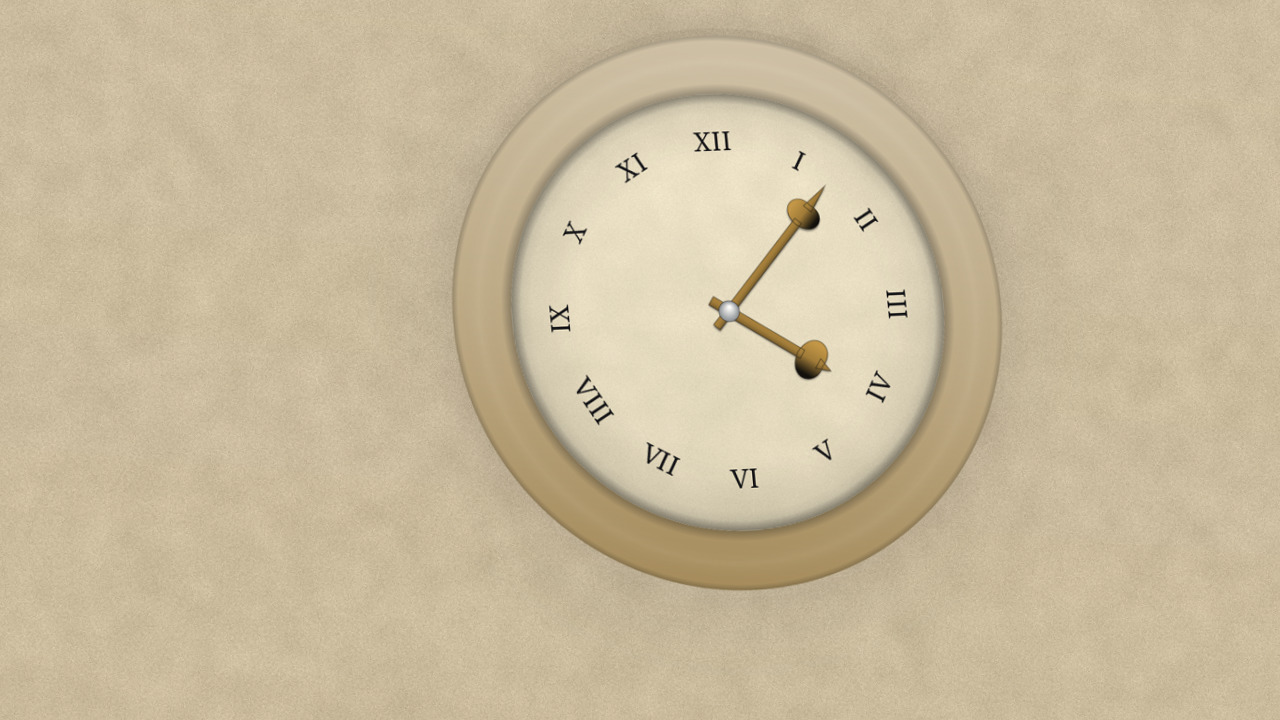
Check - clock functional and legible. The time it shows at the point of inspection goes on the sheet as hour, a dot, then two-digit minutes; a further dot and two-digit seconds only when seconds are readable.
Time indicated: 4.07
